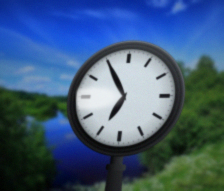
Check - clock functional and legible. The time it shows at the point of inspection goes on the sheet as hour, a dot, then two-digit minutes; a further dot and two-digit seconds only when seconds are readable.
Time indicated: 6.55
